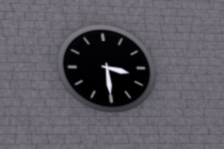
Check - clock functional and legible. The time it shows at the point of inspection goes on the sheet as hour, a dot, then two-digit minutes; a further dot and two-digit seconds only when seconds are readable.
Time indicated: 3.30
